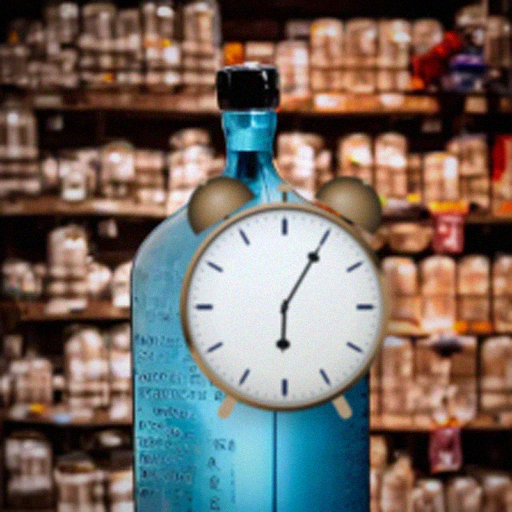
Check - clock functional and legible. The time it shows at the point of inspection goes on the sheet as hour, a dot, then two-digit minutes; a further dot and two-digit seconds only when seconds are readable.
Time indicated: 6.05
